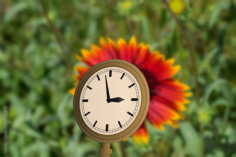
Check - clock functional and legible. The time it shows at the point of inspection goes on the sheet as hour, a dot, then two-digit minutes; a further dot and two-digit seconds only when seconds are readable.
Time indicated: 2.58
